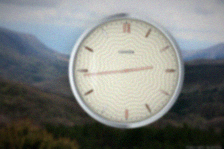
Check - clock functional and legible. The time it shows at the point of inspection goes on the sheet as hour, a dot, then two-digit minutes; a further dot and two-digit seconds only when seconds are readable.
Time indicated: 2.44
